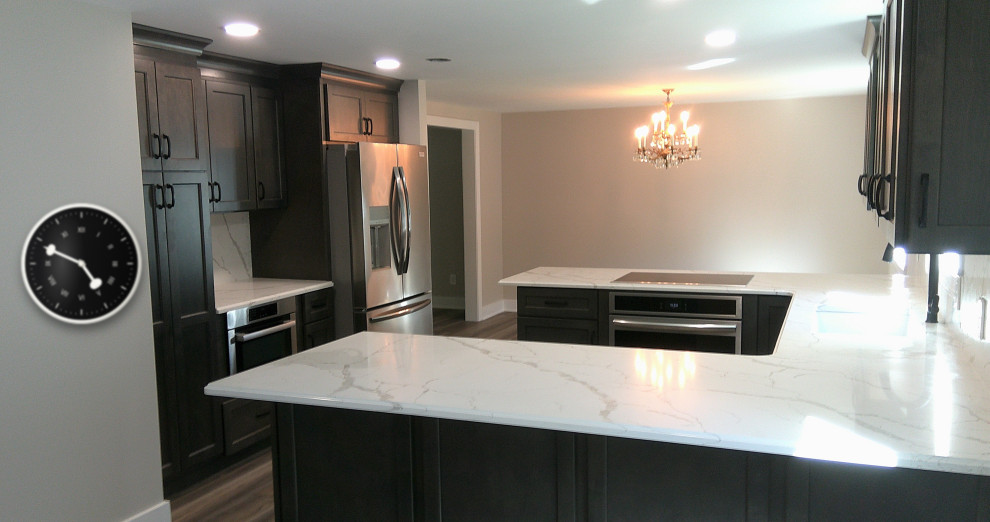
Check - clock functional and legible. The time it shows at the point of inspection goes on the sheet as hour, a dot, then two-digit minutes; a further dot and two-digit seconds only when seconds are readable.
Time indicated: 4.49
